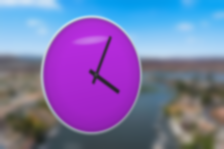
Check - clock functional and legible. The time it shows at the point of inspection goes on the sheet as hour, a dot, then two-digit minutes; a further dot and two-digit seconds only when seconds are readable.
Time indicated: 4.04
